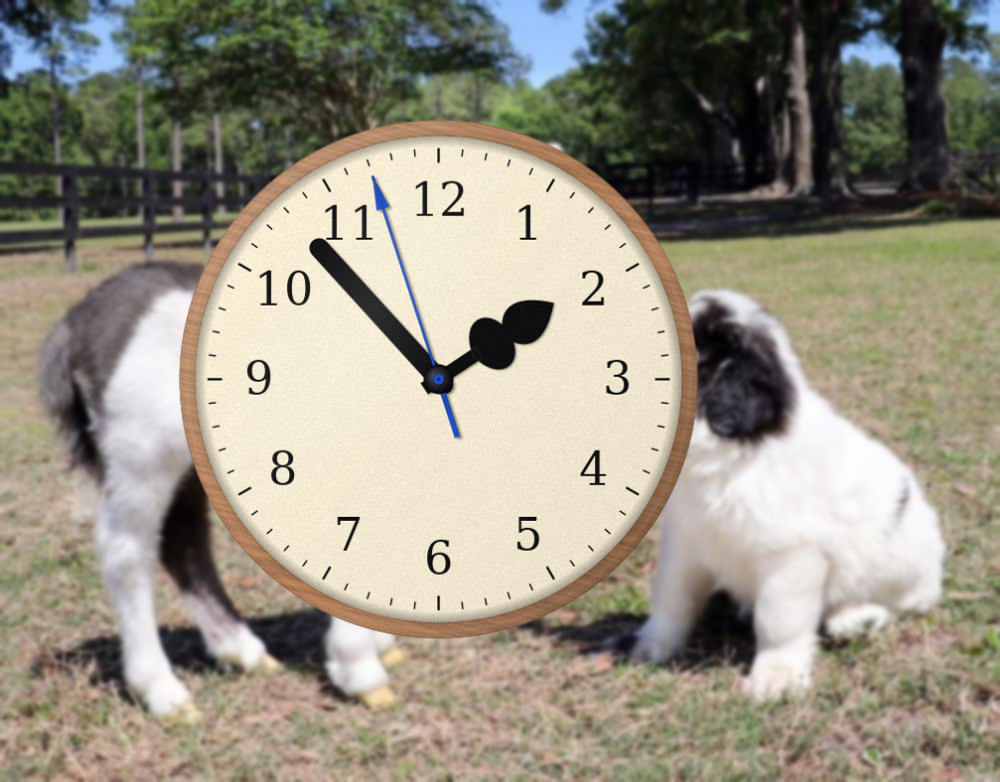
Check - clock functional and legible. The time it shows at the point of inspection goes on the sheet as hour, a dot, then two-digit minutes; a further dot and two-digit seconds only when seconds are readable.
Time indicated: 1.52.57
